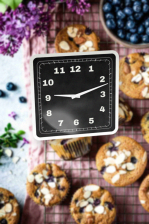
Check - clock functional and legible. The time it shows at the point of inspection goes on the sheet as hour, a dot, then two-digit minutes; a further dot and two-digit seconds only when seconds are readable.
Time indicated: 9.12
